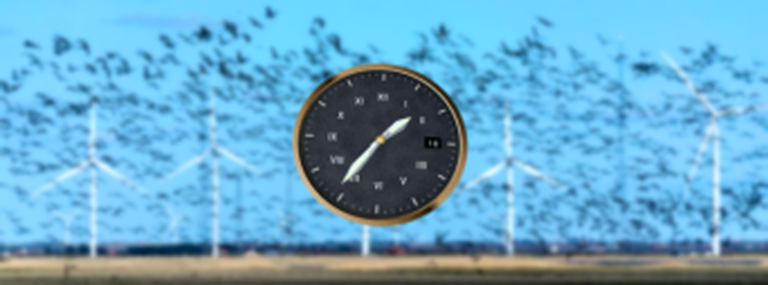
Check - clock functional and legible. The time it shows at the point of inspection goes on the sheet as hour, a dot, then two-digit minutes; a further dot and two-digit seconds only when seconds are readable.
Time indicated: 1.36
